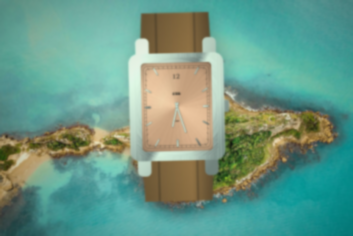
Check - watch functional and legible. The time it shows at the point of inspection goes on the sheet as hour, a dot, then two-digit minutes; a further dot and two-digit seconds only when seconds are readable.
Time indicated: 6.27
